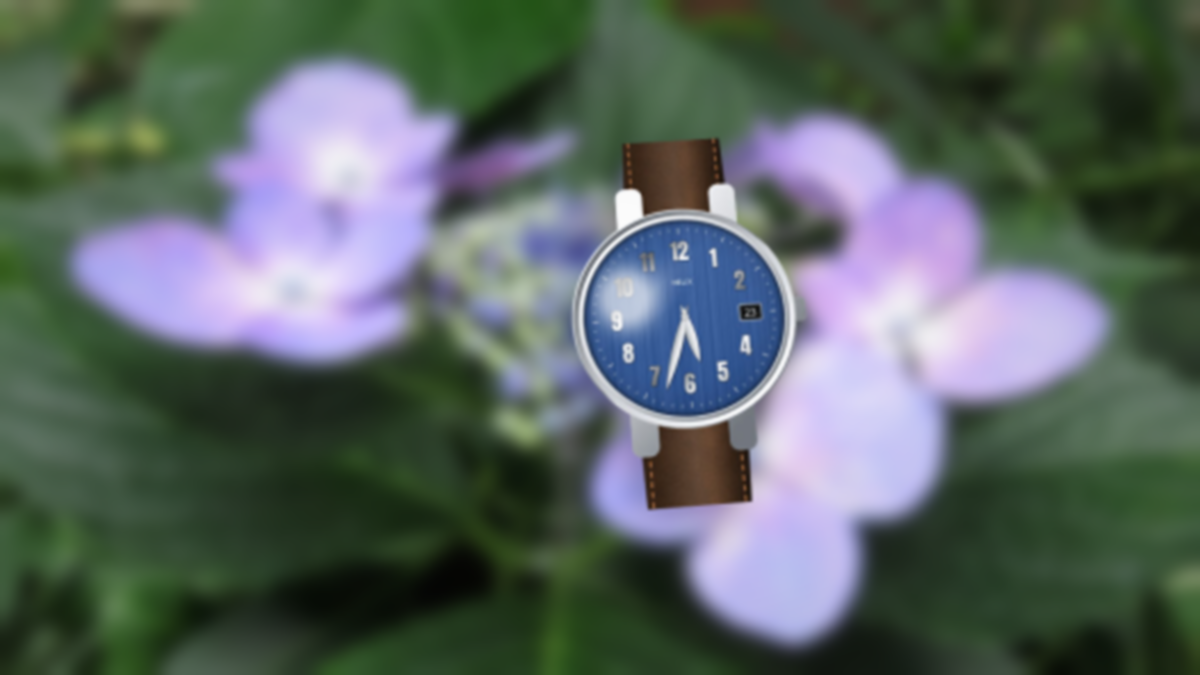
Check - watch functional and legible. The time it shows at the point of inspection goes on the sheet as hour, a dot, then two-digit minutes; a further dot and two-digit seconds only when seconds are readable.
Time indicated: 5.33
